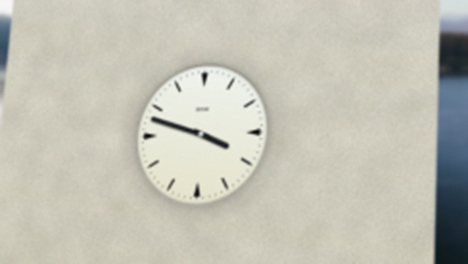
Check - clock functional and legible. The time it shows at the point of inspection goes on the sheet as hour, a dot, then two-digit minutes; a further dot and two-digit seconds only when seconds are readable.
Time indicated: 3.48
